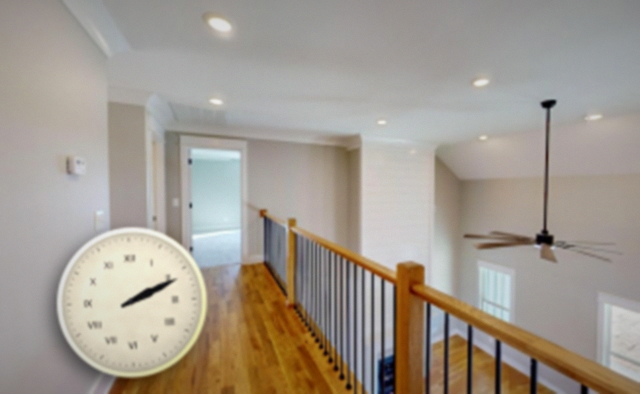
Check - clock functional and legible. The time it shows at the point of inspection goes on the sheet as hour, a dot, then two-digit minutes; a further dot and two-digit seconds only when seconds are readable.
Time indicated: 2.11
